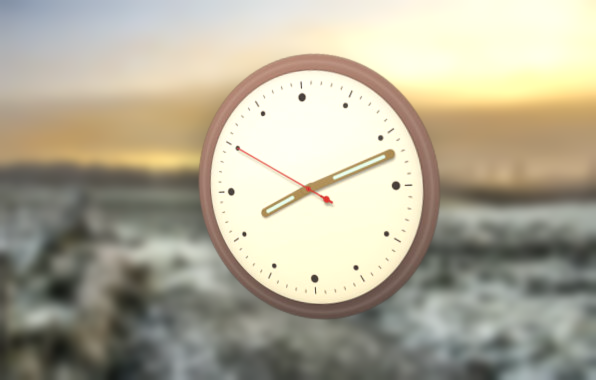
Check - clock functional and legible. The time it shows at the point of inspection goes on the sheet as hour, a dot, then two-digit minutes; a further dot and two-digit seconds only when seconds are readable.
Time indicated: 8.11.50
